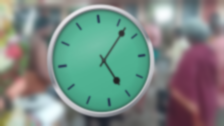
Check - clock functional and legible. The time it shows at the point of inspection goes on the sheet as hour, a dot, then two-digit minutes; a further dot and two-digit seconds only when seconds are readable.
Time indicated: 5.07
